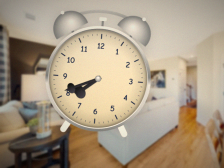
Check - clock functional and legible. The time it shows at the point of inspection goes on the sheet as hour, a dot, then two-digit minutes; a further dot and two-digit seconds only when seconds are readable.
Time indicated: 7.41
